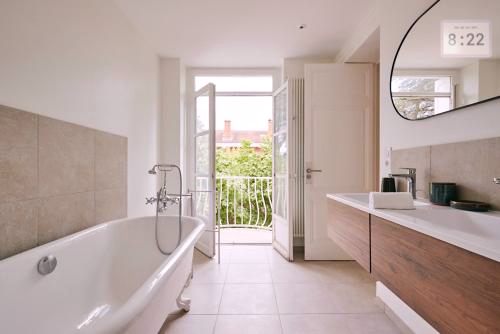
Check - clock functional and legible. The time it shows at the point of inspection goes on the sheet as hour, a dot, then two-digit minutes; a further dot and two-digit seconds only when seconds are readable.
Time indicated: 8.22
